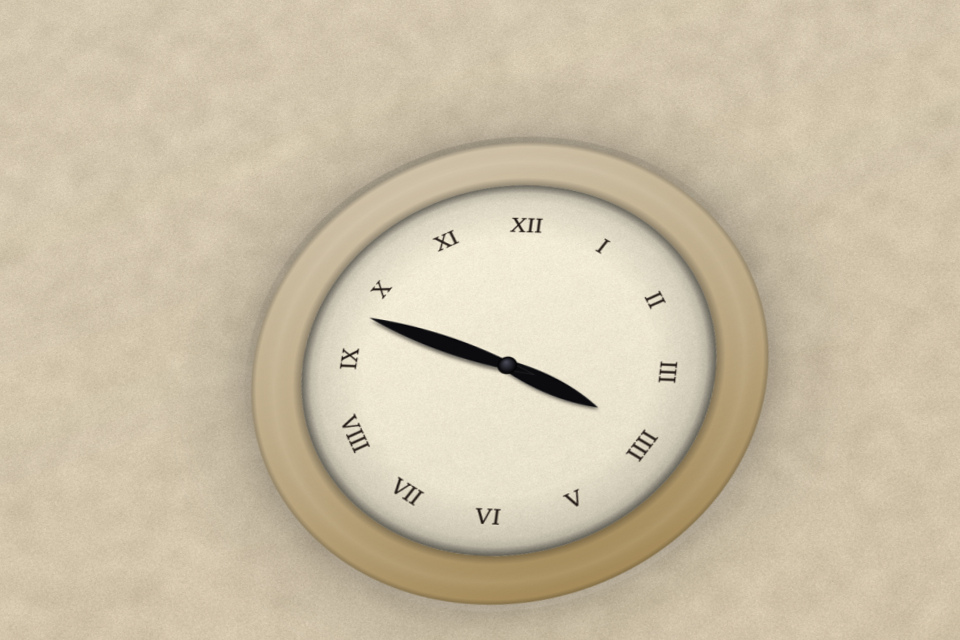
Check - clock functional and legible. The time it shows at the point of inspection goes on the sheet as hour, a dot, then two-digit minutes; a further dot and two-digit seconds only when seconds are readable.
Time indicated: 3.48
